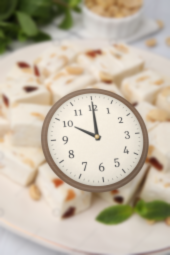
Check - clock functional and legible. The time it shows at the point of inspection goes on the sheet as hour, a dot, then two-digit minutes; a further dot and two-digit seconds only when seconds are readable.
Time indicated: 10.00
